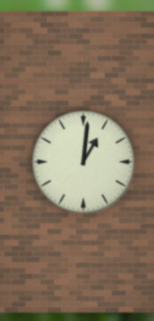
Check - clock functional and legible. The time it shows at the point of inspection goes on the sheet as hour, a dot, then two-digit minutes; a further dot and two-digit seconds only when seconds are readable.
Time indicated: 1.01
